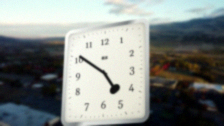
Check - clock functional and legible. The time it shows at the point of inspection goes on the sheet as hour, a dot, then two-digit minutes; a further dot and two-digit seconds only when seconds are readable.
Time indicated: 4.51
